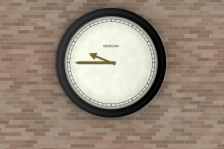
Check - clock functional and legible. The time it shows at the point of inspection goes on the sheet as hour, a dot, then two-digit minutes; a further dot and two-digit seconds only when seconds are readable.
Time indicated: 9.45
